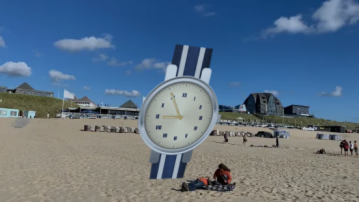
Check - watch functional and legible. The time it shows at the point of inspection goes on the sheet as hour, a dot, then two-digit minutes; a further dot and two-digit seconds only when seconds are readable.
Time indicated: 8.55
